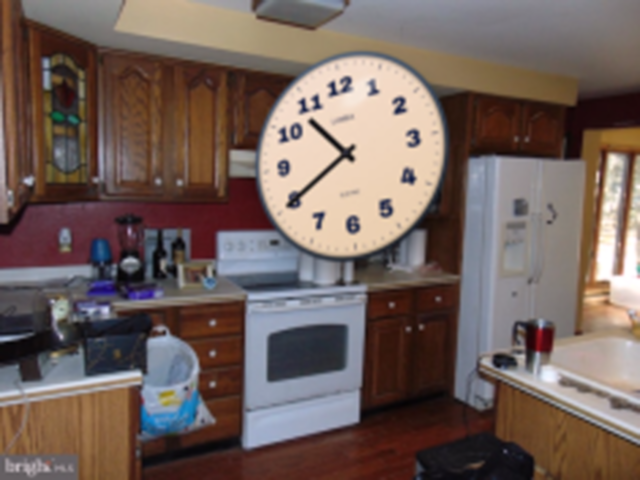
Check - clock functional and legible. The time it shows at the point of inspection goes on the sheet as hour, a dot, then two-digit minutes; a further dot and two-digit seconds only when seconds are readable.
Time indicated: 10.40
